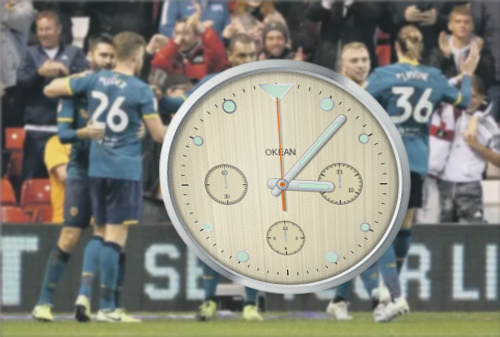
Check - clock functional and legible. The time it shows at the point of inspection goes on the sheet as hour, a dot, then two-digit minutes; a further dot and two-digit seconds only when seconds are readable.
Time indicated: 3.07
